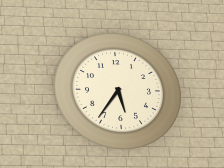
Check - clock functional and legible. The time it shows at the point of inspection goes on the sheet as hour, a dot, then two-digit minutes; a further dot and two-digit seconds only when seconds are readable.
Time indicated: 5.36
